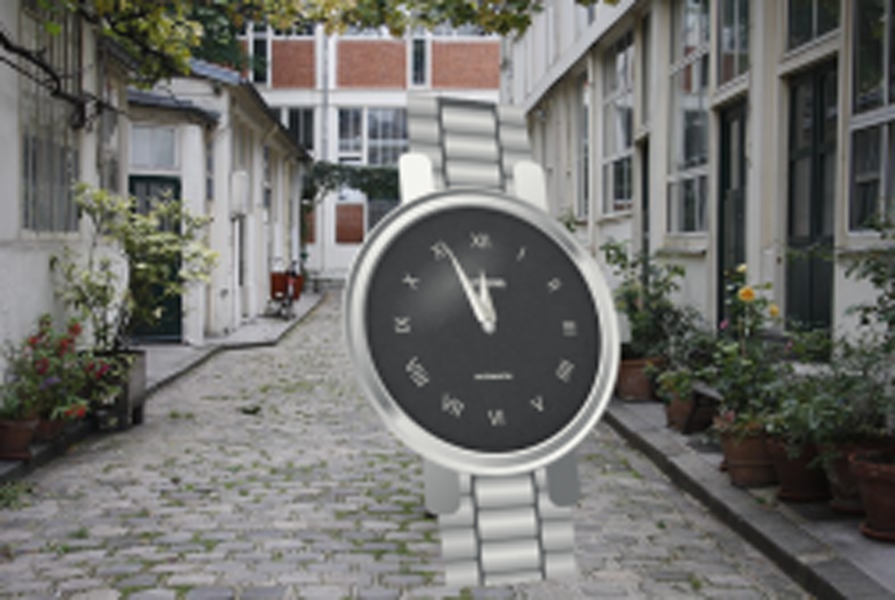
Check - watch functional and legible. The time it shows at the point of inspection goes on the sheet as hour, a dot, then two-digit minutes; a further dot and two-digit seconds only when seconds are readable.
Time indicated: 11.56
